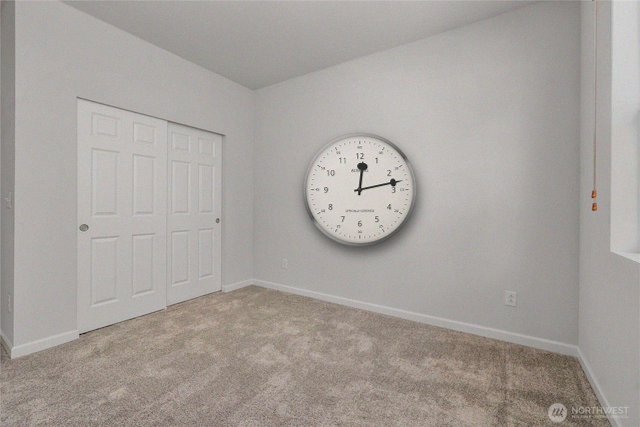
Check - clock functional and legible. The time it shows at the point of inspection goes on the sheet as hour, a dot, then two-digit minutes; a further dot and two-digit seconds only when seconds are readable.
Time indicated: 12.13
